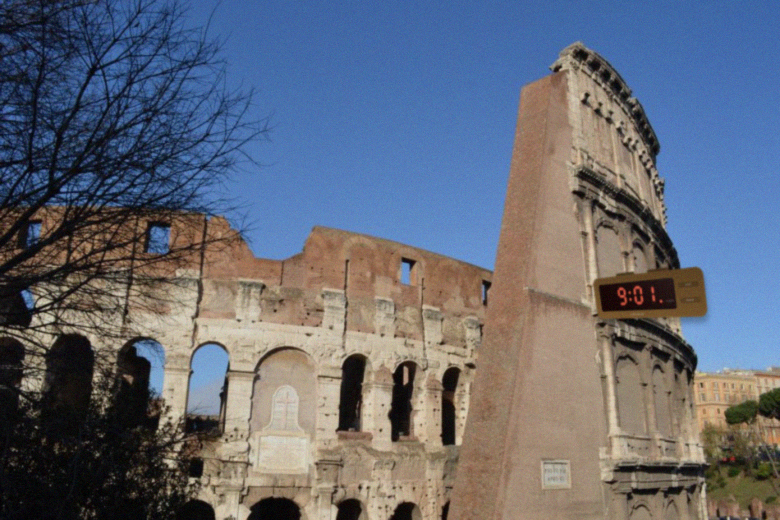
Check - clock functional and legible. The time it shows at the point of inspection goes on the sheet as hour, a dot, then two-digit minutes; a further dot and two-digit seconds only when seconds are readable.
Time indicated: 9.01
